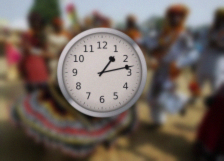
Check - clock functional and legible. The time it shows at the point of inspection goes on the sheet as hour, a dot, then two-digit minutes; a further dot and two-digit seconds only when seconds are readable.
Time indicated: 1.13
